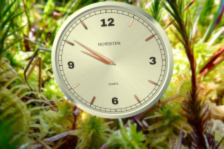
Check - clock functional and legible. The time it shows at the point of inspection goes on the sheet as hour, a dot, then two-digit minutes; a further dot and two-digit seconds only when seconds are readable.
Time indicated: 9.51
